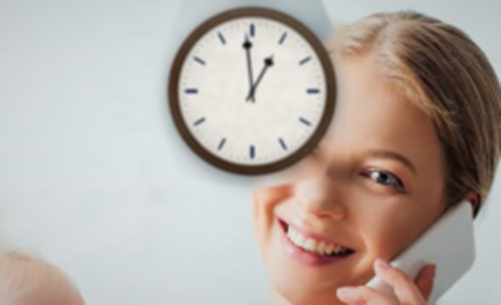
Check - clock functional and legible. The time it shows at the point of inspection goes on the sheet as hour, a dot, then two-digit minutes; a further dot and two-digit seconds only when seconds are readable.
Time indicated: 12.59
